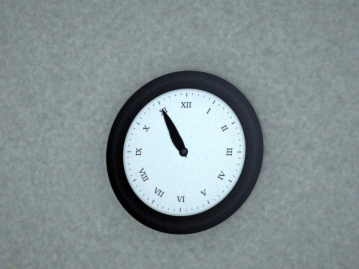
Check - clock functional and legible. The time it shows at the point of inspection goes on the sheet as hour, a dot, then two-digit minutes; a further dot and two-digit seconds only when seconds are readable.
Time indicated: 10.55
